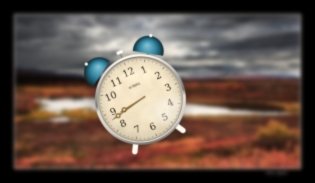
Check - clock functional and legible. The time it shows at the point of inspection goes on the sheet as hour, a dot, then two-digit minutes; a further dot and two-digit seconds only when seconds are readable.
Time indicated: 8.43
